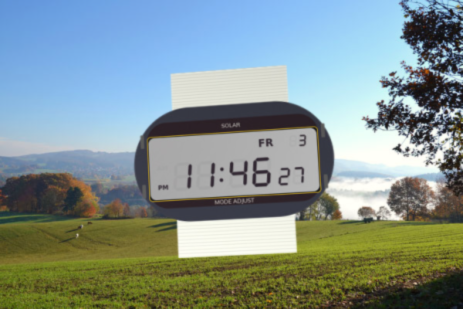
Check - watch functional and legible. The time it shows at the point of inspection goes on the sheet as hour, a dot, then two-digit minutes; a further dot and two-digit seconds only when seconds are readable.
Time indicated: 11.46.27
